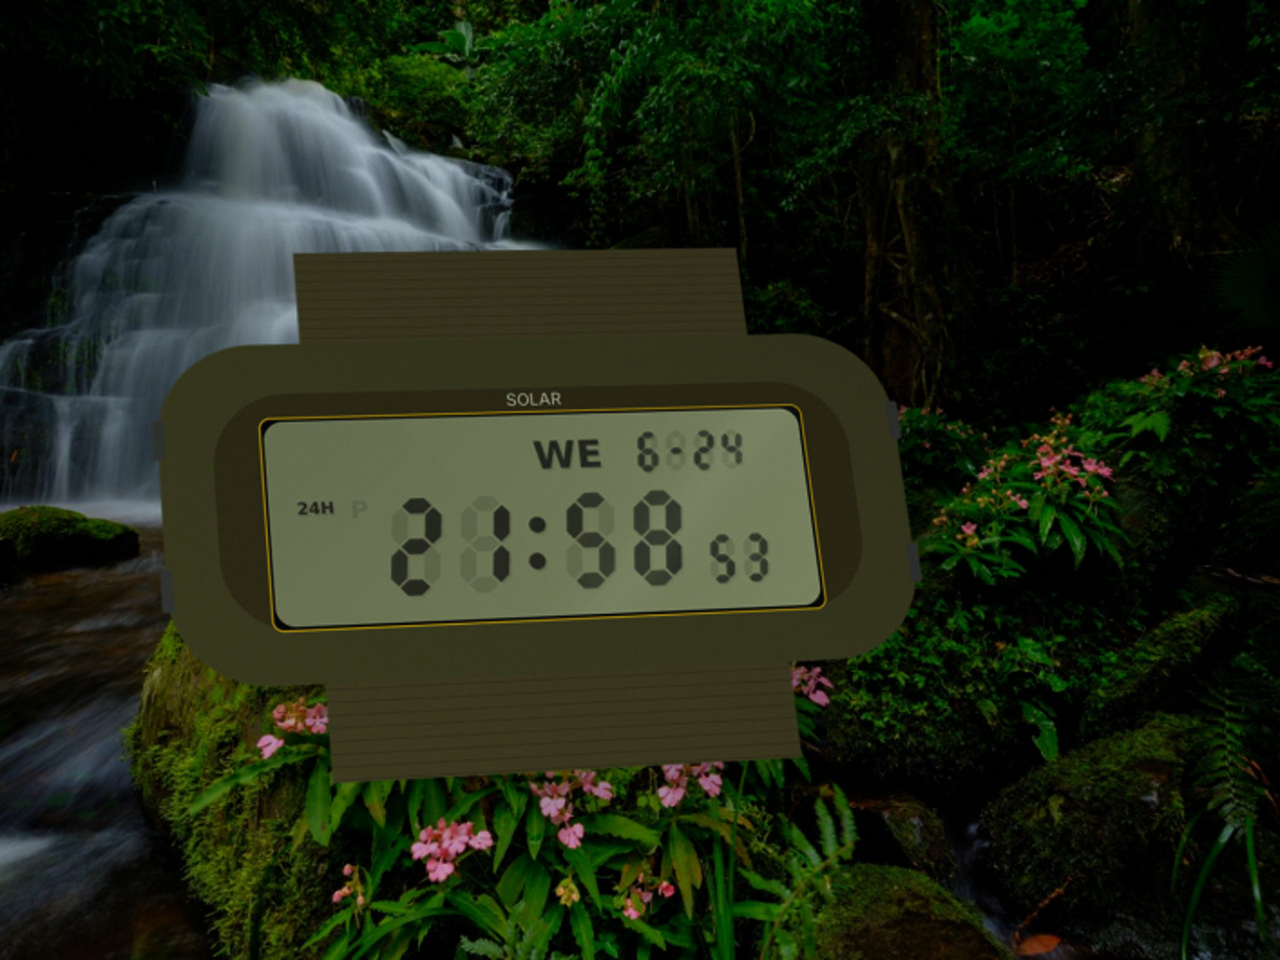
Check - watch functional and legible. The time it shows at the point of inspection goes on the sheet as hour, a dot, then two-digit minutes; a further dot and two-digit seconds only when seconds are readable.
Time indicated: 21.58.53
